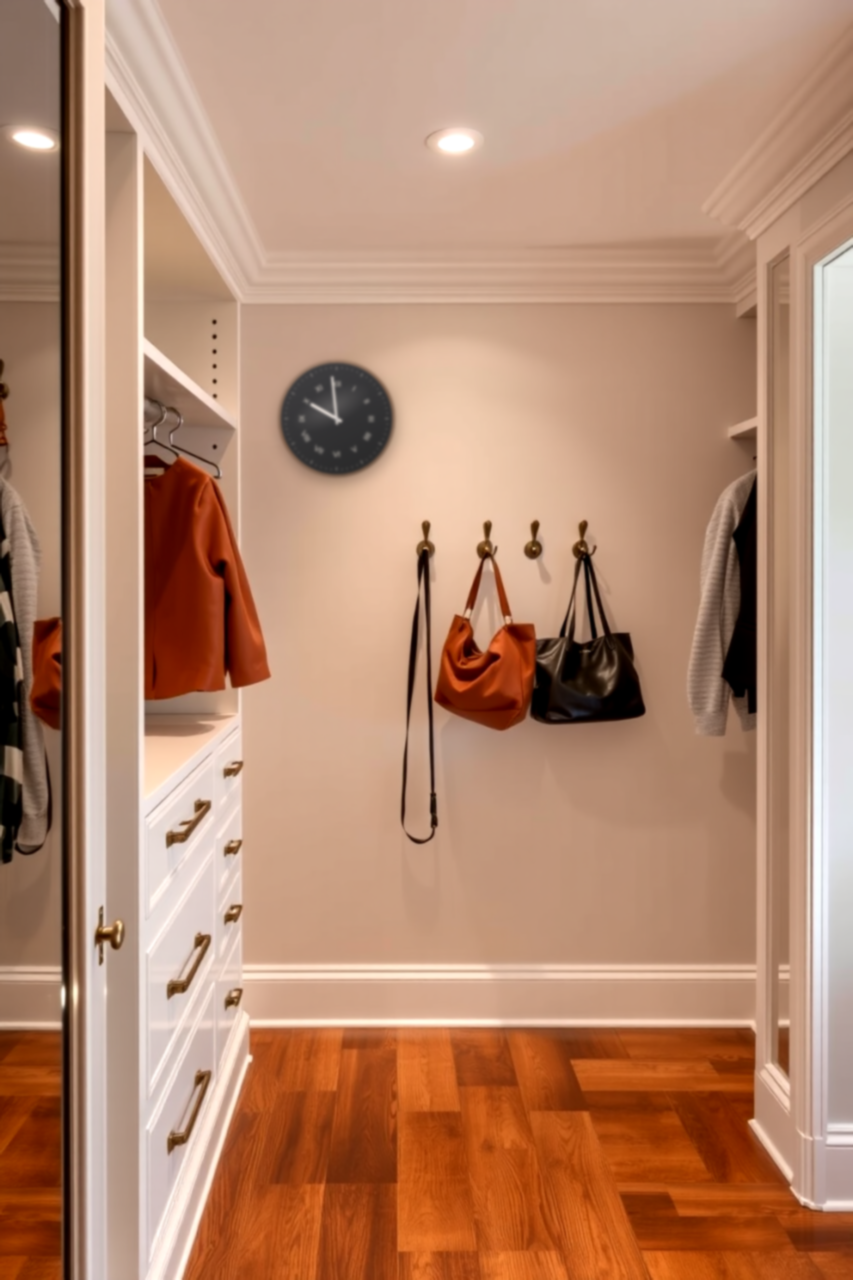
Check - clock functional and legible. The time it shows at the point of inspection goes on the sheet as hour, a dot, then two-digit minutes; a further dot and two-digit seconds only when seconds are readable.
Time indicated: 9.59
